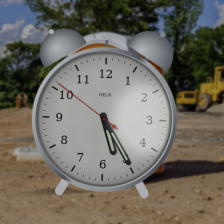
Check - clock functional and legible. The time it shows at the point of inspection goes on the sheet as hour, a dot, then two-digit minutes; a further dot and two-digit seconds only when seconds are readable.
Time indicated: 5.24.51
